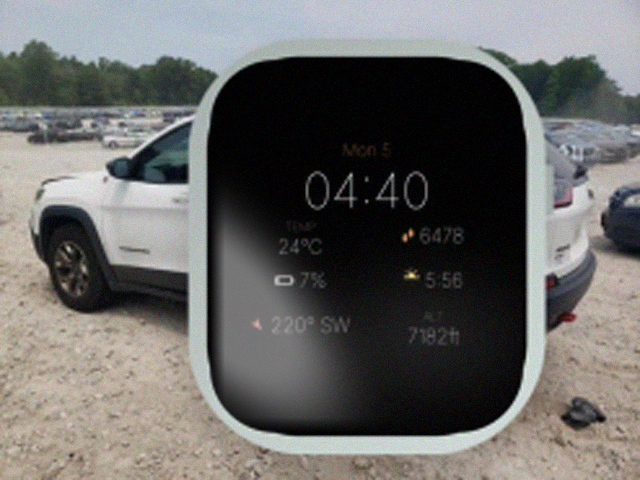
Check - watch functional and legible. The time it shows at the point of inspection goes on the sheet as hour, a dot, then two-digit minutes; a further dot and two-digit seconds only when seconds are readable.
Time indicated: 4.40
